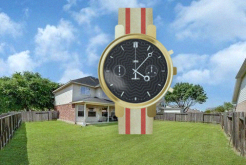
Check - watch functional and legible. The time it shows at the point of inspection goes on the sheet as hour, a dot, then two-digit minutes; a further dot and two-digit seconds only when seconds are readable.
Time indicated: 4.07
